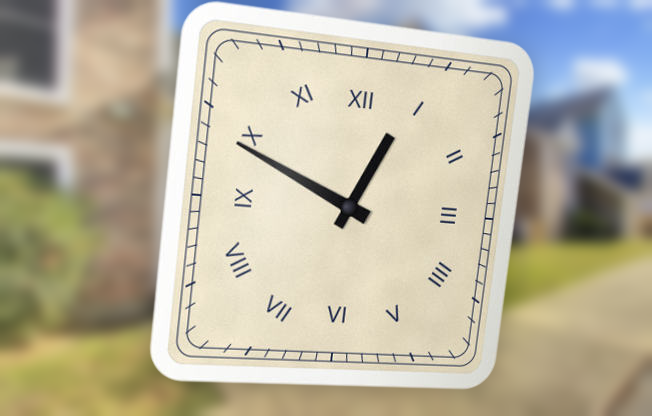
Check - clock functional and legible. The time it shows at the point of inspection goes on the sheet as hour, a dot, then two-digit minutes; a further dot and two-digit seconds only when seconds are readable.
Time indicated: 12.49
